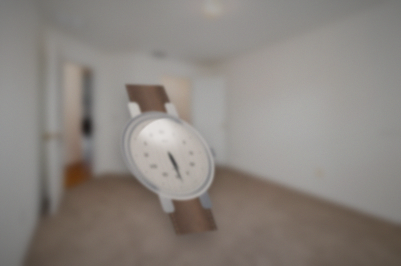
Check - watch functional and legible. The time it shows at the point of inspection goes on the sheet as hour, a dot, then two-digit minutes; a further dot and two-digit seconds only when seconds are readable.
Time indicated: 5.29
